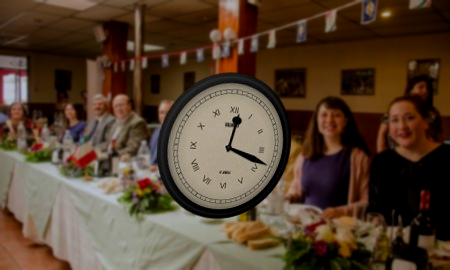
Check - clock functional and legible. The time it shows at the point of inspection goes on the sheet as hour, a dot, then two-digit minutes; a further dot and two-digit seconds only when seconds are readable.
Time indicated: 12.18
